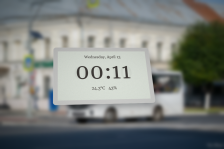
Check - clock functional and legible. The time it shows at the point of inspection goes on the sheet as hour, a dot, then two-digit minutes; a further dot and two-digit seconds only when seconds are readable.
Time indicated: 0.11
